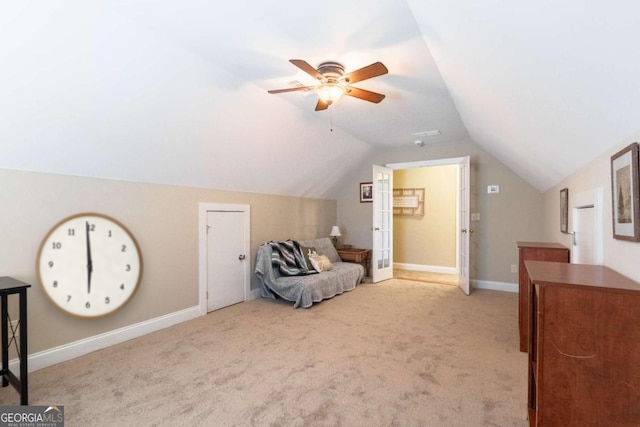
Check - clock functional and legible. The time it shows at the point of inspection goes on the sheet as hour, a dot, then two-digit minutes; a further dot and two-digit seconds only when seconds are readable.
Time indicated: 5.59
